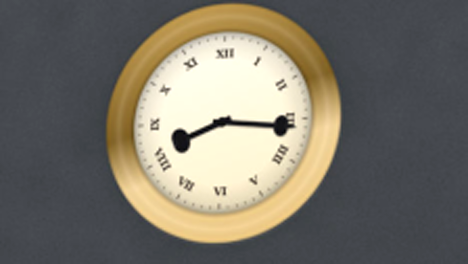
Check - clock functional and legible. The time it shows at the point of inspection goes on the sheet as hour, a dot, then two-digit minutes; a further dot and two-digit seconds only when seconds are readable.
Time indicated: 8.16
